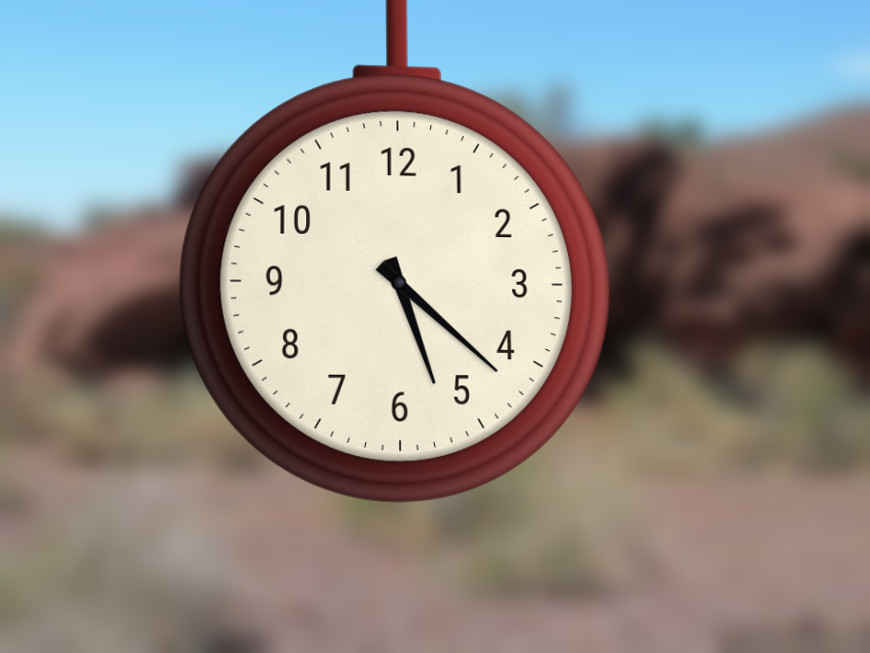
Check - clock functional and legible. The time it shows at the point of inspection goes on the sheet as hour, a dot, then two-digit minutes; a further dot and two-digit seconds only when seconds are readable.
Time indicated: 5.22
